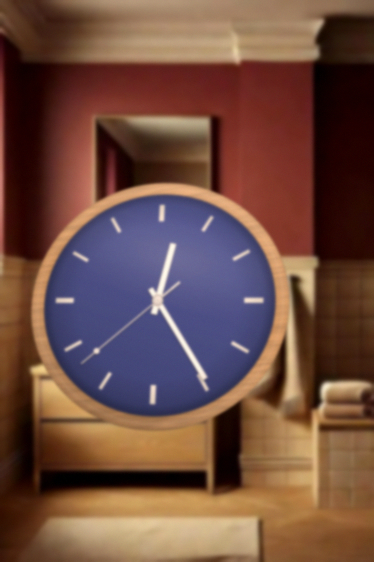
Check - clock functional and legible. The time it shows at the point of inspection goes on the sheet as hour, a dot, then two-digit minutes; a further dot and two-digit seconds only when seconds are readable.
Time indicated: 12.24.38
